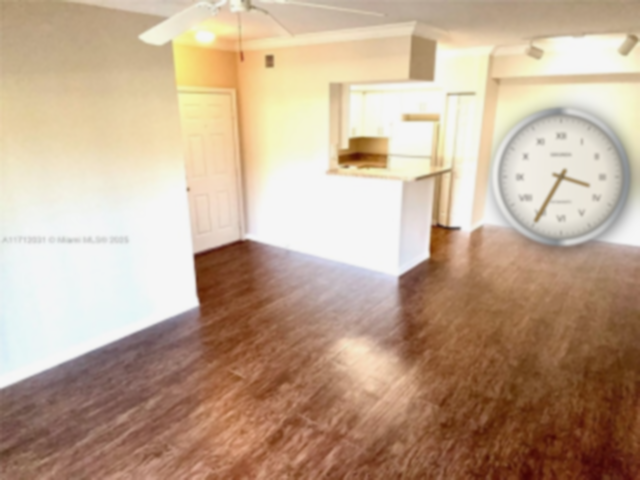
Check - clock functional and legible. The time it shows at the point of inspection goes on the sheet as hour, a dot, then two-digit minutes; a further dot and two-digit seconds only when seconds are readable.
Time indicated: 3.35
